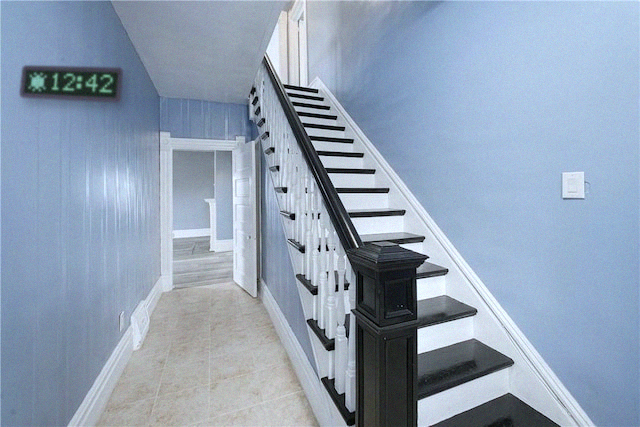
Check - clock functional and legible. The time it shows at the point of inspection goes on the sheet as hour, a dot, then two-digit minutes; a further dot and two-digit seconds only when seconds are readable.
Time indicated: 12.42
